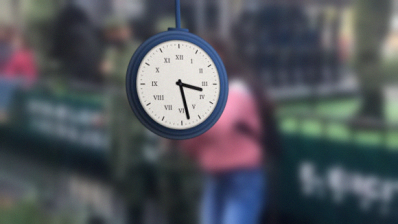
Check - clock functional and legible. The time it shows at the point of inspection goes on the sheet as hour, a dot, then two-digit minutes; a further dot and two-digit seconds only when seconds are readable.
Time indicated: 3.28
